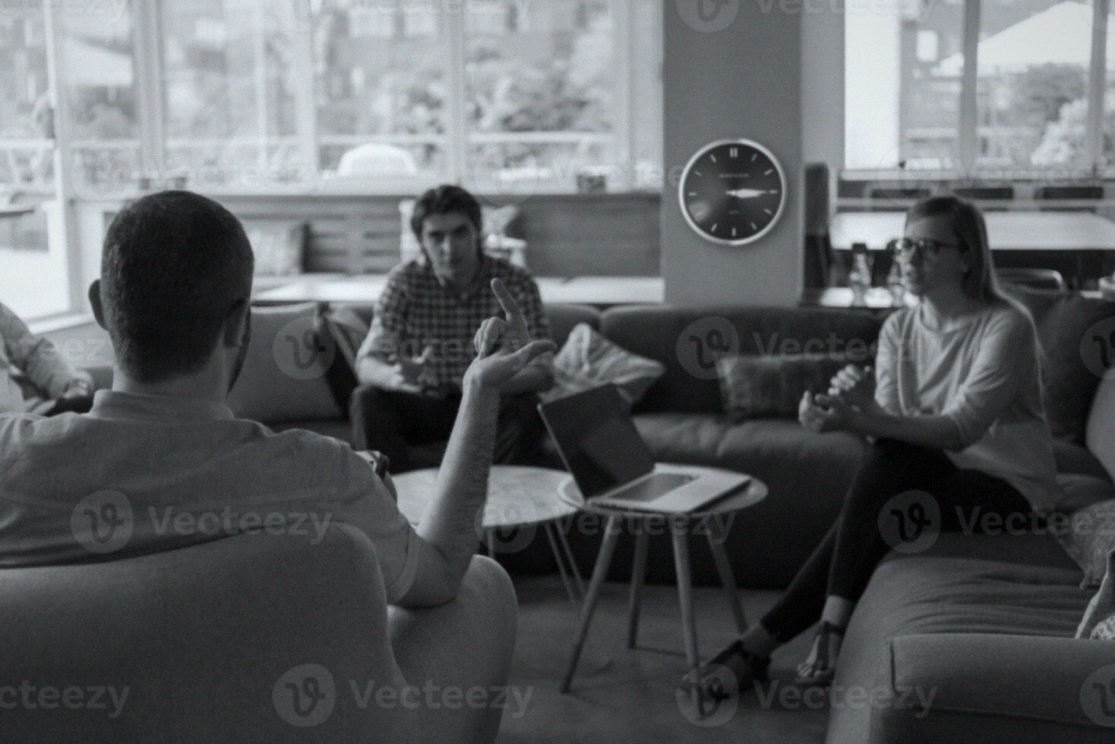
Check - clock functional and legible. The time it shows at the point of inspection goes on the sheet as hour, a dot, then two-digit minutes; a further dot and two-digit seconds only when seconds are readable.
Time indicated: 3.15
